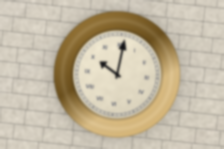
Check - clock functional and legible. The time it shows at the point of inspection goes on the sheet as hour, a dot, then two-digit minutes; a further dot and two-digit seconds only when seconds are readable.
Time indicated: 10.01
